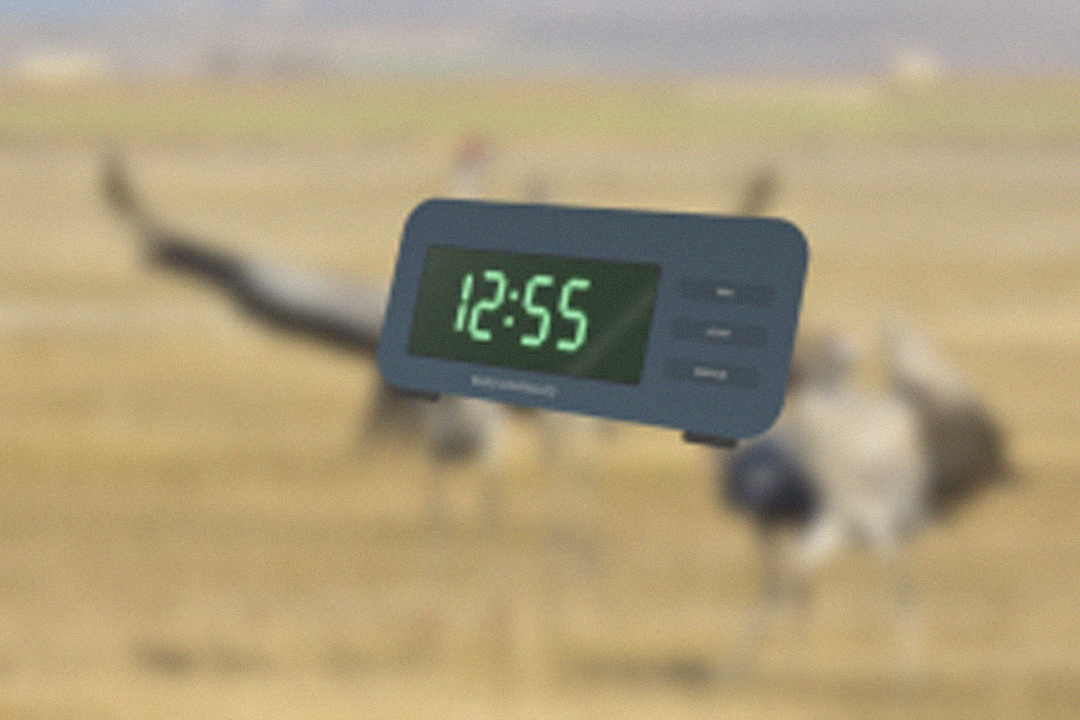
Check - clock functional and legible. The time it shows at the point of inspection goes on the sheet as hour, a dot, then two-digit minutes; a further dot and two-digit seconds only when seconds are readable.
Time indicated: 12.55
